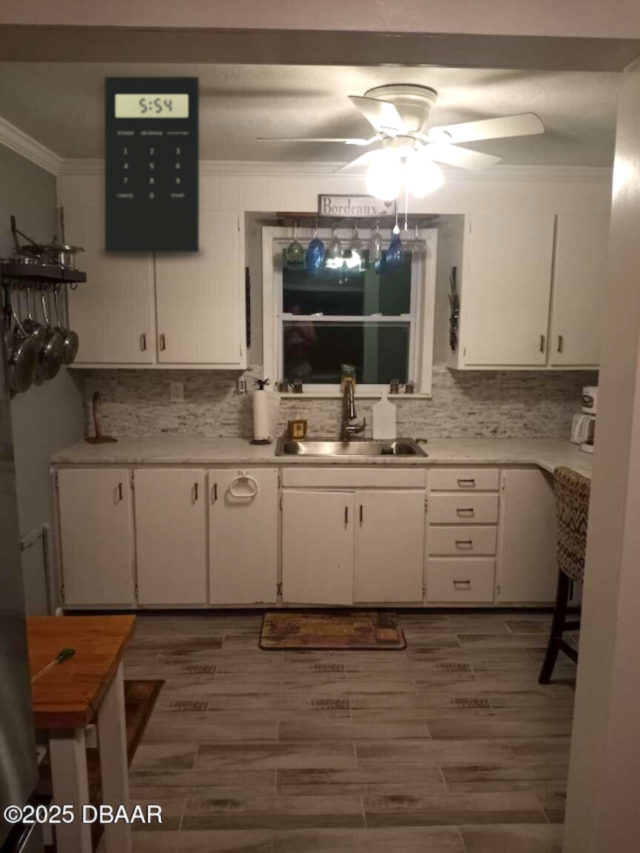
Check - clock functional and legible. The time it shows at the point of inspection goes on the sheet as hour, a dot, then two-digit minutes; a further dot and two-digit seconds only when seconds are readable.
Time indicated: 5.54
